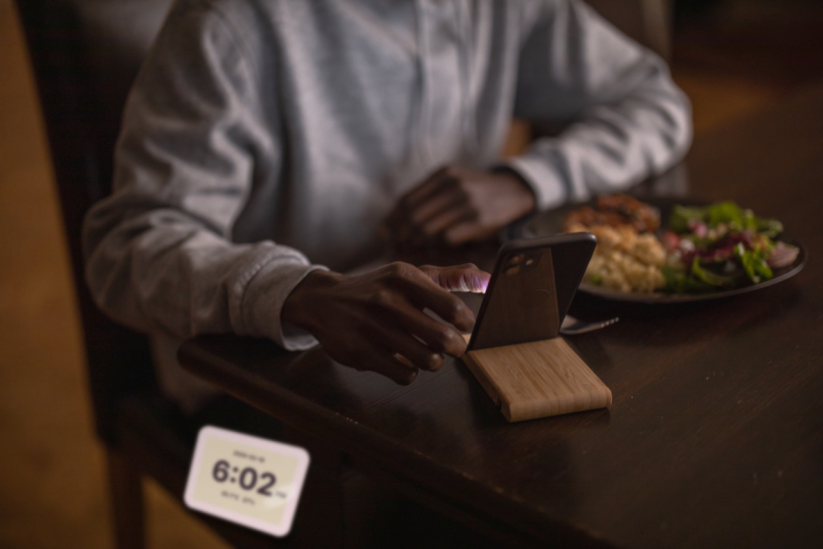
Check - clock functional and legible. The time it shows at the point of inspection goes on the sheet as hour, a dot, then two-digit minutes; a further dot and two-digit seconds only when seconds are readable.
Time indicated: 6.02
